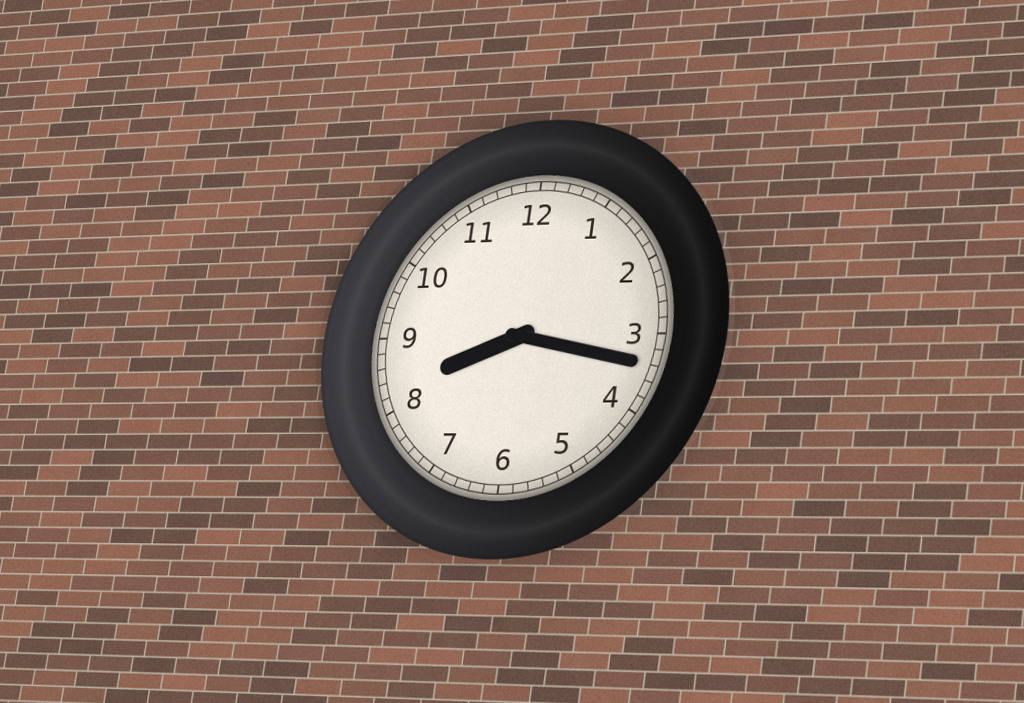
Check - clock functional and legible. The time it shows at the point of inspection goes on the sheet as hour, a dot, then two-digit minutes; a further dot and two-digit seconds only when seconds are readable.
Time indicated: 8.17
